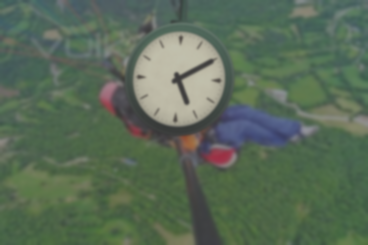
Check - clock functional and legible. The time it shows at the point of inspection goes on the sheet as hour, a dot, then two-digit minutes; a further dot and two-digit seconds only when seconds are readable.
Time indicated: 5.10
